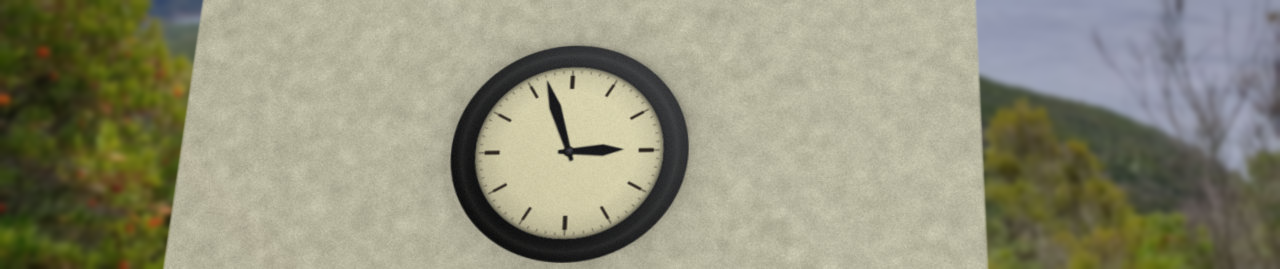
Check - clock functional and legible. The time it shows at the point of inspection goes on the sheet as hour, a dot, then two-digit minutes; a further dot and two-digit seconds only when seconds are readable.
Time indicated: 2.57
